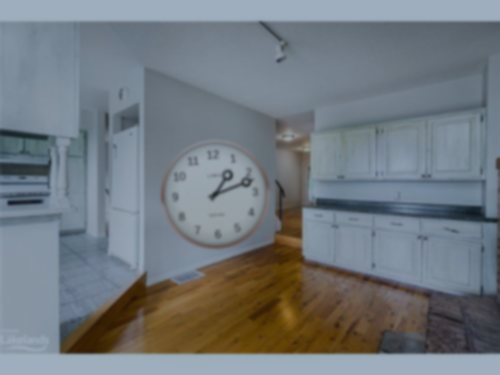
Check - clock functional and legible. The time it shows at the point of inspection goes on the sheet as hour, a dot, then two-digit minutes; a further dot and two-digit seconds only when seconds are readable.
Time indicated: 1.12
